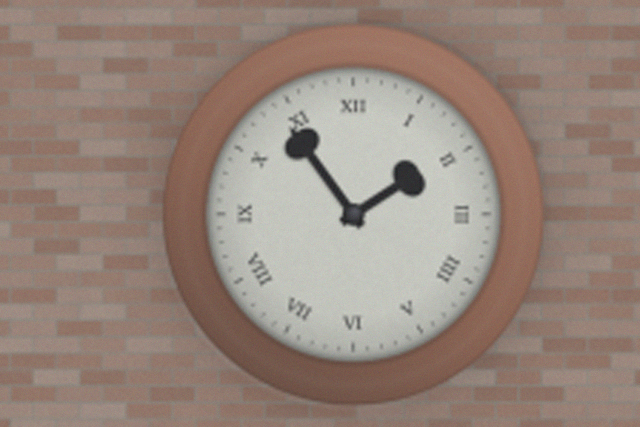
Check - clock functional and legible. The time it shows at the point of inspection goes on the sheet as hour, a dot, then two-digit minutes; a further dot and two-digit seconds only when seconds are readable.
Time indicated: 1.54
